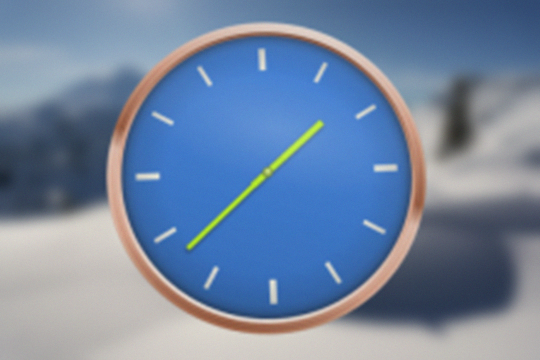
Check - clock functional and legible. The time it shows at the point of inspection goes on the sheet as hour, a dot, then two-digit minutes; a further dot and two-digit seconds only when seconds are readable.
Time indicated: 1.38
